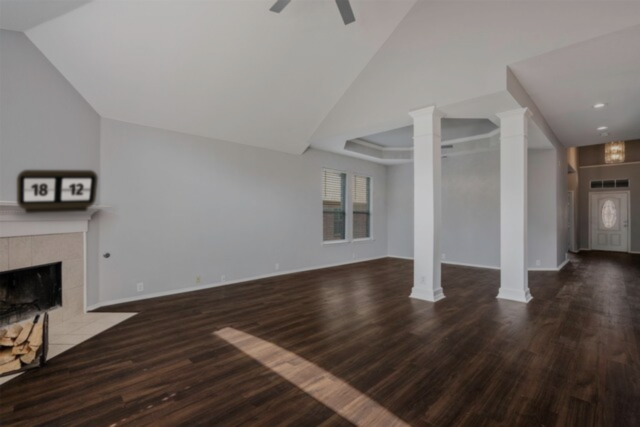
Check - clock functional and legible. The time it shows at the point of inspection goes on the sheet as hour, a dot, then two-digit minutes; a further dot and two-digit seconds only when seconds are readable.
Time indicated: 18.12
